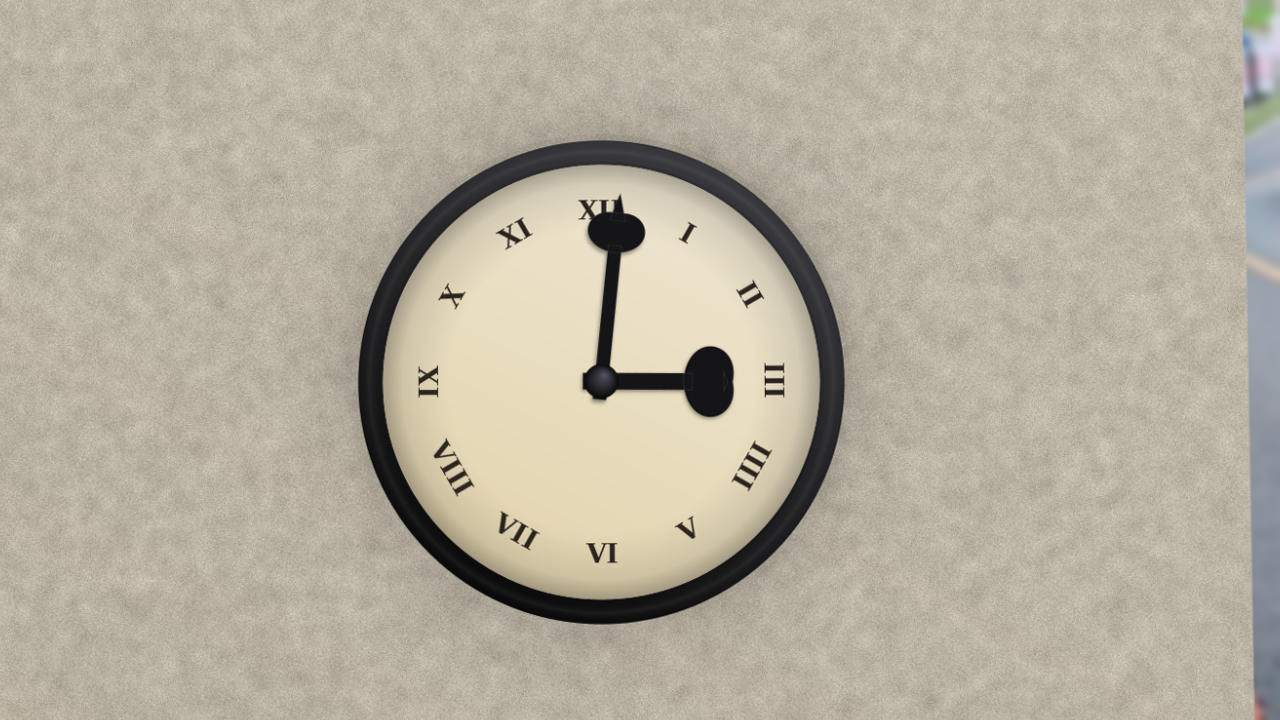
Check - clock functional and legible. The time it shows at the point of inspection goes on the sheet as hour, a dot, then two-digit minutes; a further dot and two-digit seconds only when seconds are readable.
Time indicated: 3.01
